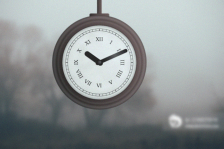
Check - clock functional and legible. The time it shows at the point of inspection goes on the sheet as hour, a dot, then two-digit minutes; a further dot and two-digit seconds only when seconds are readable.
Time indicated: 10.11
